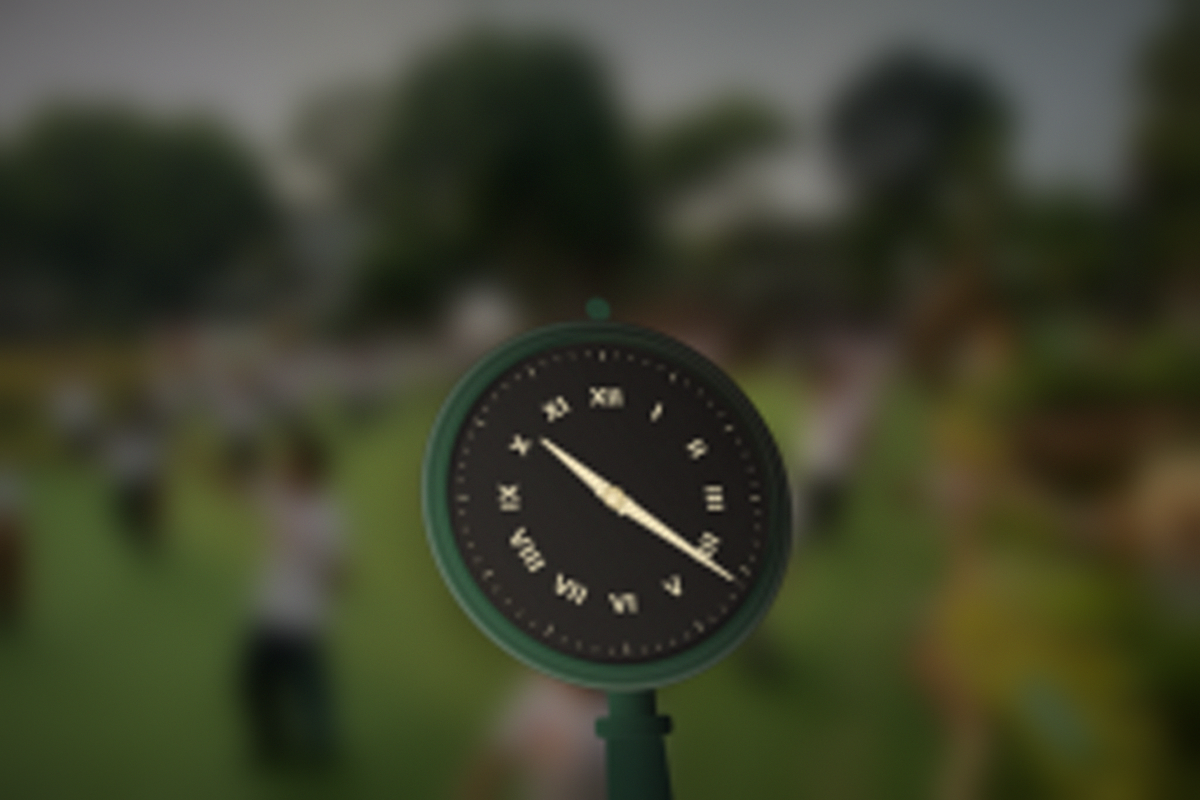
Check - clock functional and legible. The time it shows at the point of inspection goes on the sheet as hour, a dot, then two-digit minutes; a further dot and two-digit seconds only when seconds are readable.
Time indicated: 10.21
